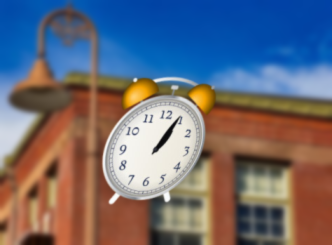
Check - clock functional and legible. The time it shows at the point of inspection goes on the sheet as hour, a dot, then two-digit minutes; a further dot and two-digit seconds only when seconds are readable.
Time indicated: 1.04
